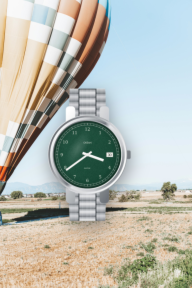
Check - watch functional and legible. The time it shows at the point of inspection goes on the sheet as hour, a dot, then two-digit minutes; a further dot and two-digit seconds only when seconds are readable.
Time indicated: 3.39
